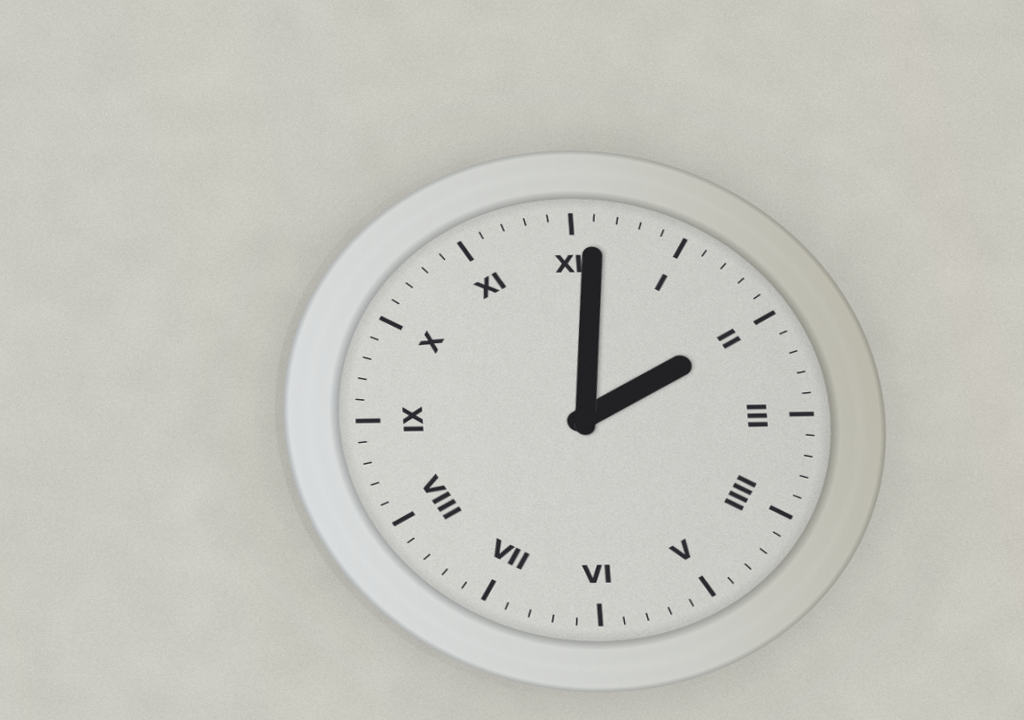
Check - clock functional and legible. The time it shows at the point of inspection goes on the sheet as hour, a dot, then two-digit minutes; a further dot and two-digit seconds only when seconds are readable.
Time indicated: 2.01
